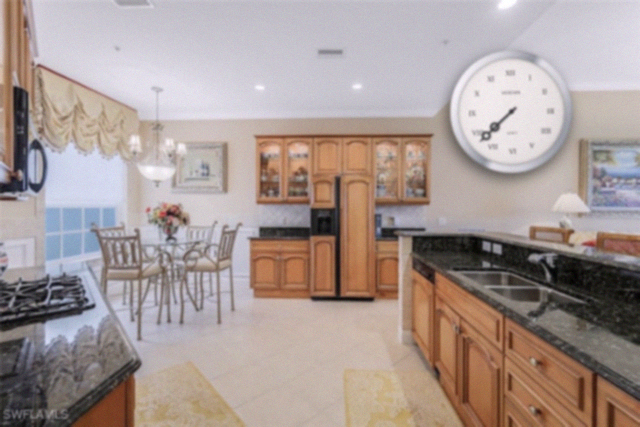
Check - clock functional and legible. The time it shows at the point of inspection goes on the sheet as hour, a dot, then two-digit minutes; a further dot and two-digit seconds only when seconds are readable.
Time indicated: 7.38
